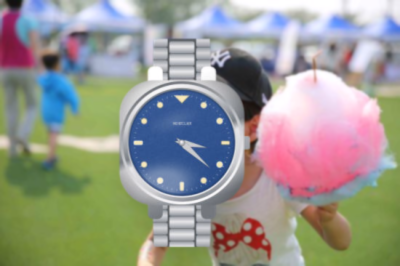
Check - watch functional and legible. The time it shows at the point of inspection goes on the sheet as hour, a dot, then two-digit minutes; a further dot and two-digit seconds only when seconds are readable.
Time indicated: 3.22
